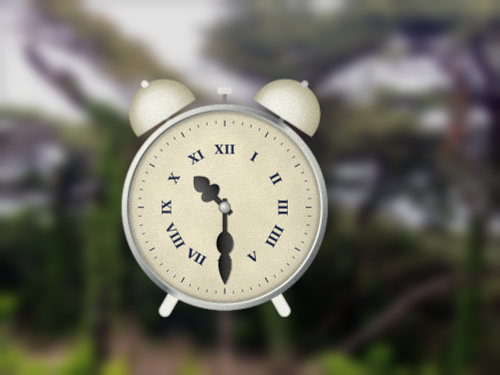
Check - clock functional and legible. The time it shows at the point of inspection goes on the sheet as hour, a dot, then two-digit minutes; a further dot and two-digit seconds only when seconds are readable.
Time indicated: 10.30
